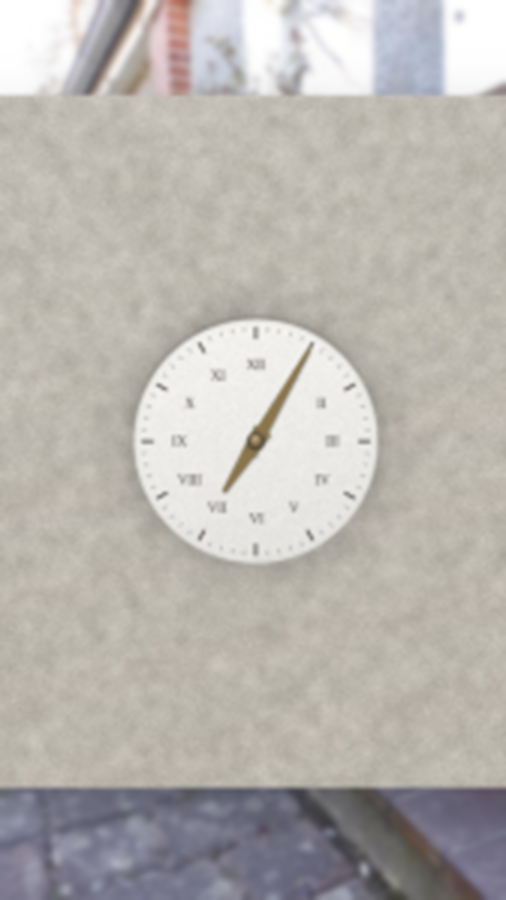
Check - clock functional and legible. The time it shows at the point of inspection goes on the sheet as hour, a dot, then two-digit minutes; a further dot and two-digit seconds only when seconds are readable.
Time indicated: 7.05
